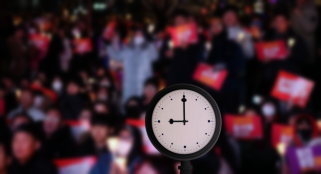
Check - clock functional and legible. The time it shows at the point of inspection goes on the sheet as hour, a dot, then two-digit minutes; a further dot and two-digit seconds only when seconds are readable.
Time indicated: 9.00
